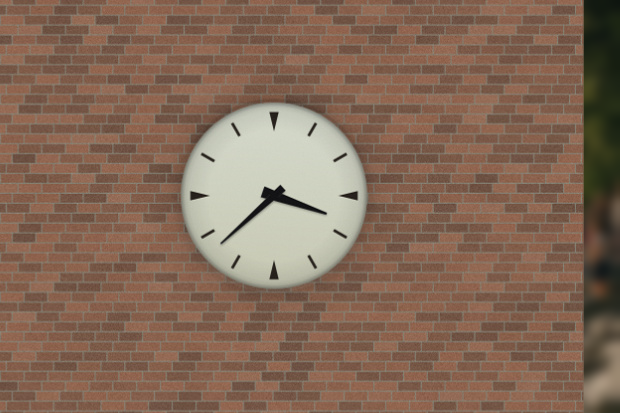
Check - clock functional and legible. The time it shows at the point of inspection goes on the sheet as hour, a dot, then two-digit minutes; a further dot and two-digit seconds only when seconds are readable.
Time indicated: 3.38
